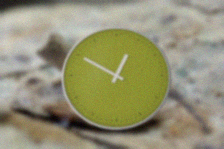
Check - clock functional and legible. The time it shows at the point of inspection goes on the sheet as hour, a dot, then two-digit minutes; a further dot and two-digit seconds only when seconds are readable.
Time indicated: 12.50
